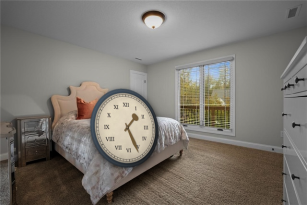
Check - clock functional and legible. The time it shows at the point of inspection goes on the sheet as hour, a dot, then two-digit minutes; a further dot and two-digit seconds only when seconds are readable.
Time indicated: 1.26
